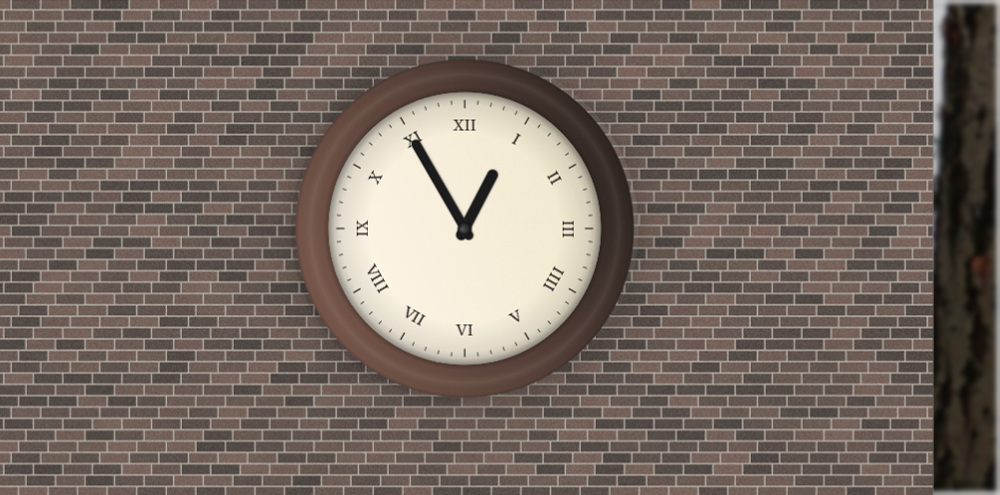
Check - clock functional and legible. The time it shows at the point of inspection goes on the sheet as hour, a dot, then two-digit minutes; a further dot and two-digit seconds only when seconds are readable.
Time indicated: 12.55
